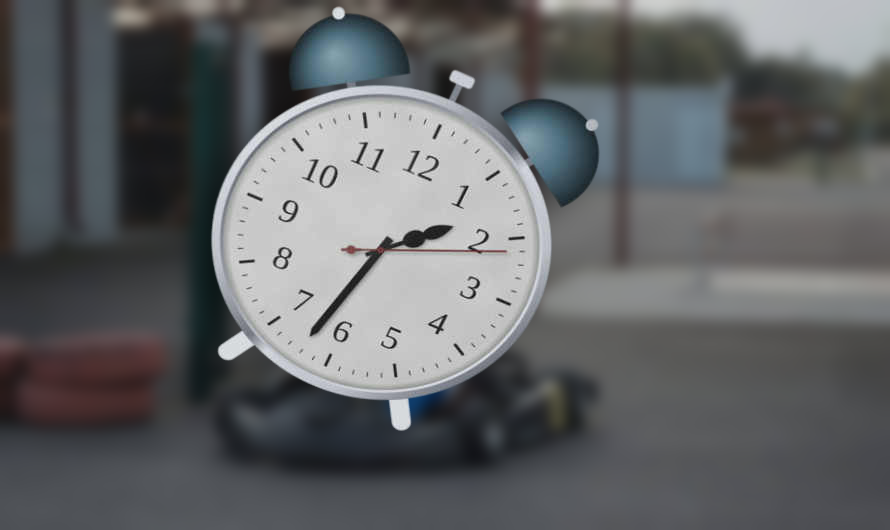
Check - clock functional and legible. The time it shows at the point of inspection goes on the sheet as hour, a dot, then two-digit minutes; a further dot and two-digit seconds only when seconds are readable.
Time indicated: 1.32.11
